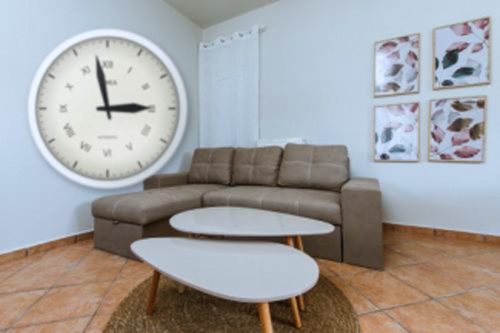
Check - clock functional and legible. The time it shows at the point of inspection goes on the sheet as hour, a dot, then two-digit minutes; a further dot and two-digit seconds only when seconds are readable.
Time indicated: 2.58
